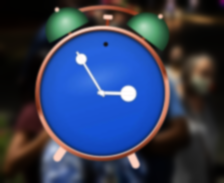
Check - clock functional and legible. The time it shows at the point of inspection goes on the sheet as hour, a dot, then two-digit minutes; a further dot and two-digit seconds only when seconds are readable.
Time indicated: 2.54
